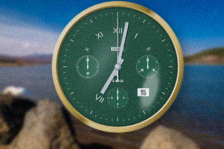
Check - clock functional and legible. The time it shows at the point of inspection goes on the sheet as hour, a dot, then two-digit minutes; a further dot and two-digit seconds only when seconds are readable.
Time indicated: 7.02
